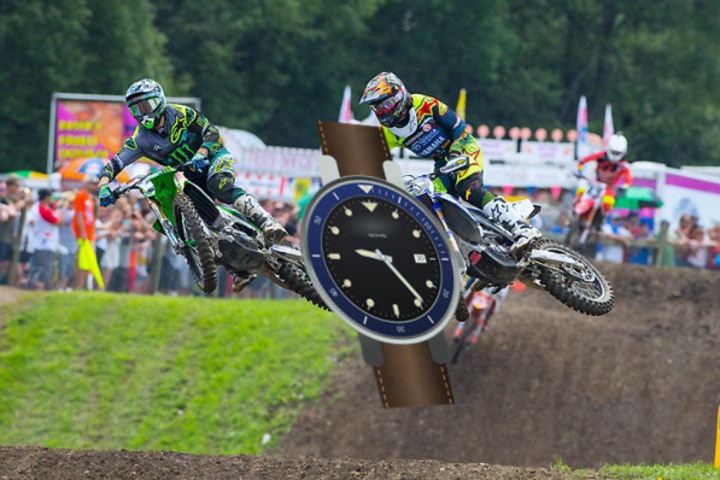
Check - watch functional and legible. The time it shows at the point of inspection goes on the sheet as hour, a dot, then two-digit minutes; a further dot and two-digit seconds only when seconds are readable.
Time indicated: 9.24
